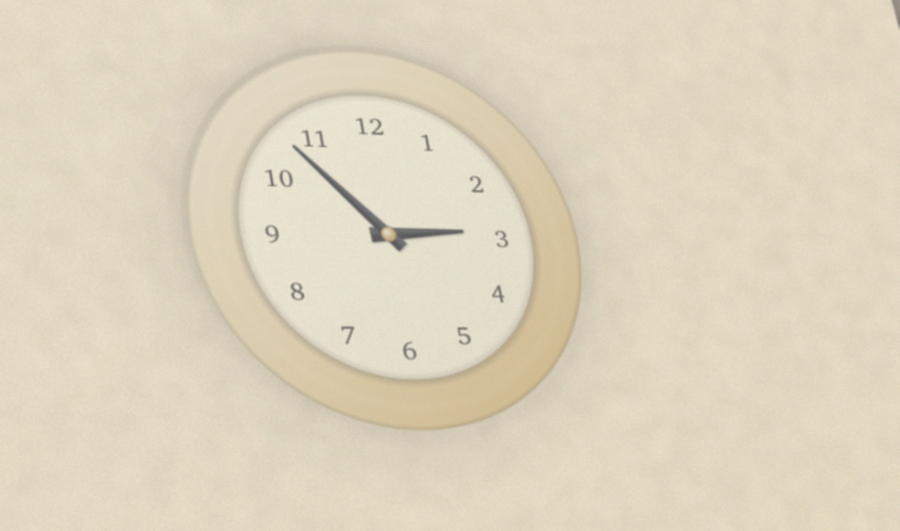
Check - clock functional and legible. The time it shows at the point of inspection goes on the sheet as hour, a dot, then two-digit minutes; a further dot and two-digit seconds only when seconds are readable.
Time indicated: 2.53
